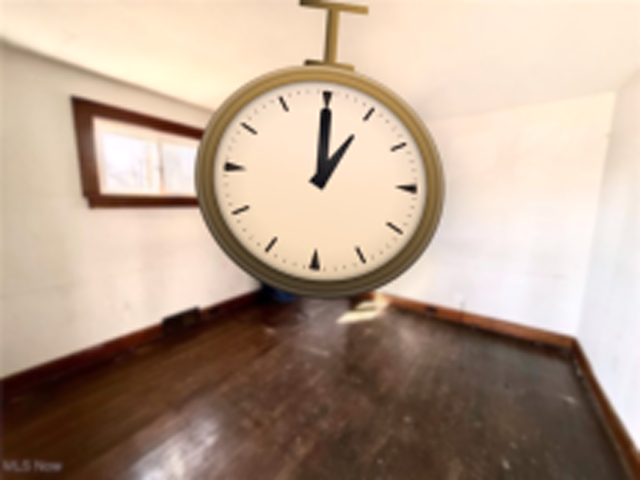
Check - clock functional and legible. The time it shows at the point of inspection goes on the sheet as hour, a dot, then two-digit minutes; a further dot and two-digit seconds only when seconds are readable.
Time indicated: 1.00
